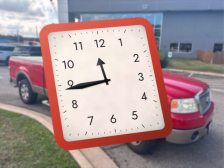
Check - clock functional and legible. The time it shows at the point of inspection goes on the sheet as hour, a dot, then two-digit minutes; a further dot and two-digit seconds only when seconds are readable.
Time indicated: 11.44
